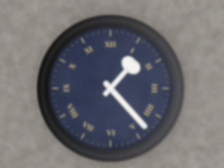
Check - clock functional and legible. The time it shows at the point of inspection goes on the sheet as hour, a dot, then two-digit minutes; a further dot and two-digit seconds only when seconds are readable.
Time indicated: 1.23
